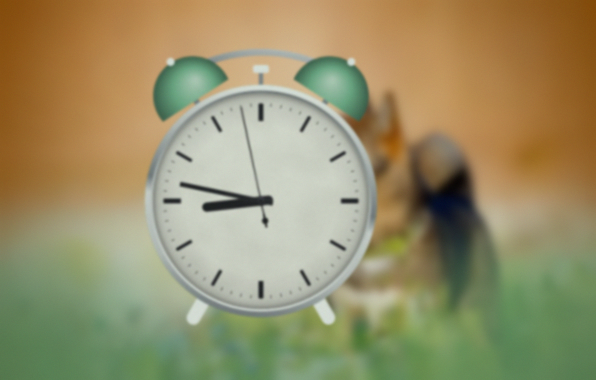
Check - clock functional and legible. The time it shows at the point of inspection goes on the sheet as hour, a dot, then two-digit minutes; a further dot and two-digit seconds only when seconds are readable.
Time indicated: 8.46.58
